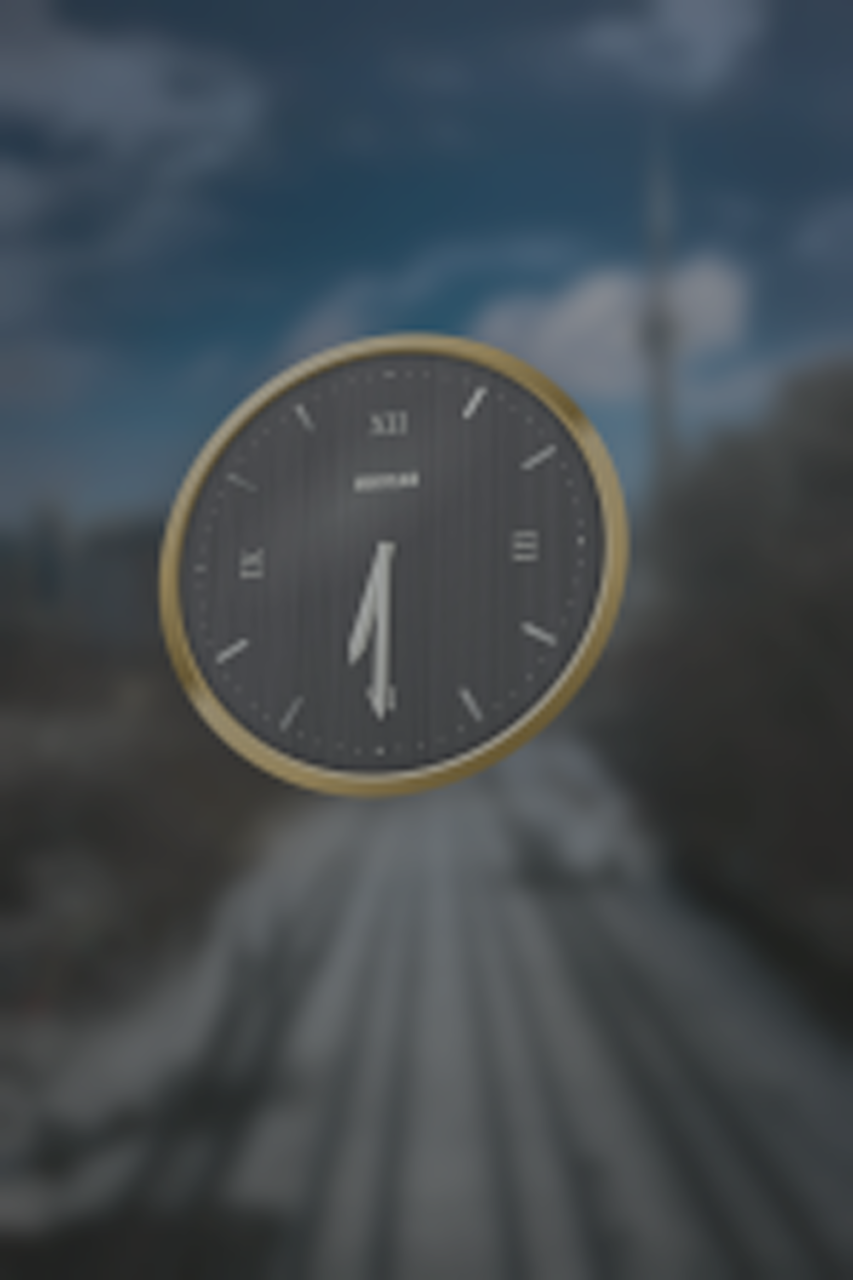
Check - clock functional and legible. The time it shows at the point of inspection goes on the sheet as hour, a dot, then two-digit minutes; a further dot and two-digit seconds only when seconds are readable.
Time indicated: 6.30
